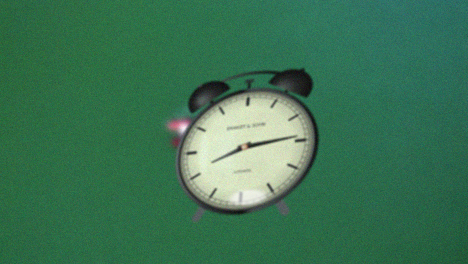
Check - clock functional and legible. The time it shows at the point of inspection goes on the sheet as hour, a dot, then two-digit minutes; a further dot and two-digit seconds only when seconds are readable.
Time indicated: 8.14
